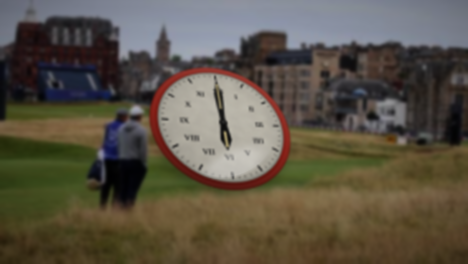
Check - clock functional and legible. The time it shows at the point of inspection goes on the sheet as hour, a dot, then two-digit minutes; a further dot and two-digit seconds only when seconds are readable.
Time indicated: 6.00
